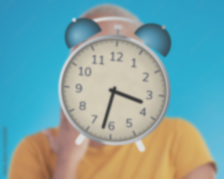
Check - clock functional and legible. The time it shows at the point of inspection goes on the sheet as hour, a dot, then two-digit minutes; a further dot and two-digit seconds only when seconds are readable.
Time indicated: 3.32
